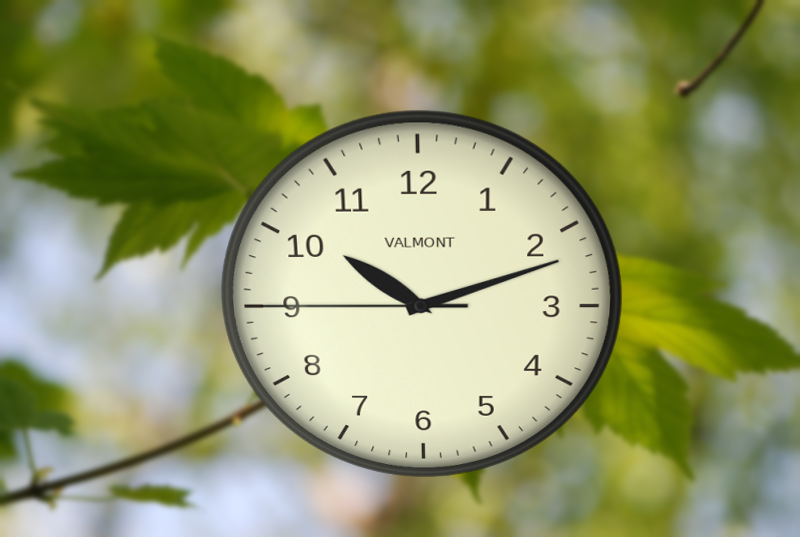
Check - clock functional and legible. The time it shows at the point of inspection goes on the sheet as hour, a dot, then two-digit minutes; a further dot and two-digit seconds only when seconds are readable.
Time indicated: 10.11.45
